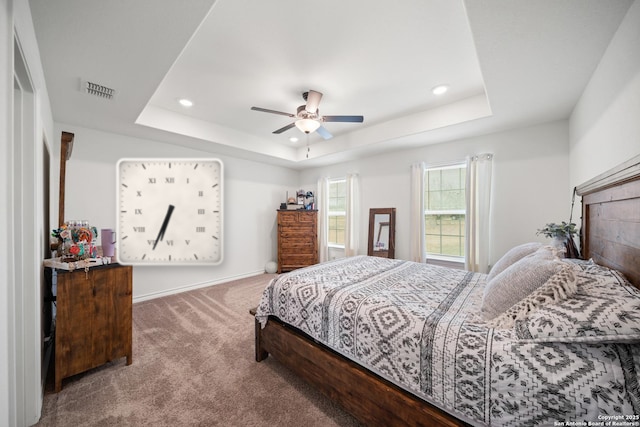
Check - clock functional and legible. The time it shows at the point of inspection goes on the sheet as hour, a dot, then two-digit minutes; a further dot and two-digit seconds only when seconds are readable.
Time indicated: 6.34
